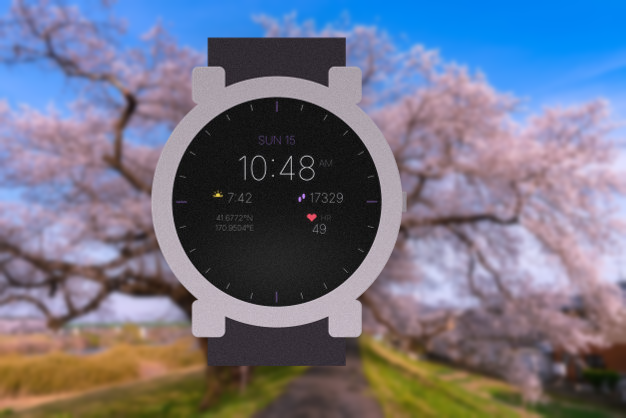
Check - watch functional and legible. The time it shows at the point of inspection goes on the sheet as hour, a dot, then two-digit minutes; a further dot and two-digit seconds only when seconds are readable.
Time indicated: 10.48
